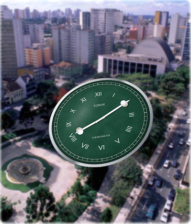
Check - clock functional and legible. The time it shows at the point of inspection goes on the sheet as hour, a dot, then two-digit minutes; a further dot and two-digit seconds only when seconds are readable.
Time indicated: 8.10
